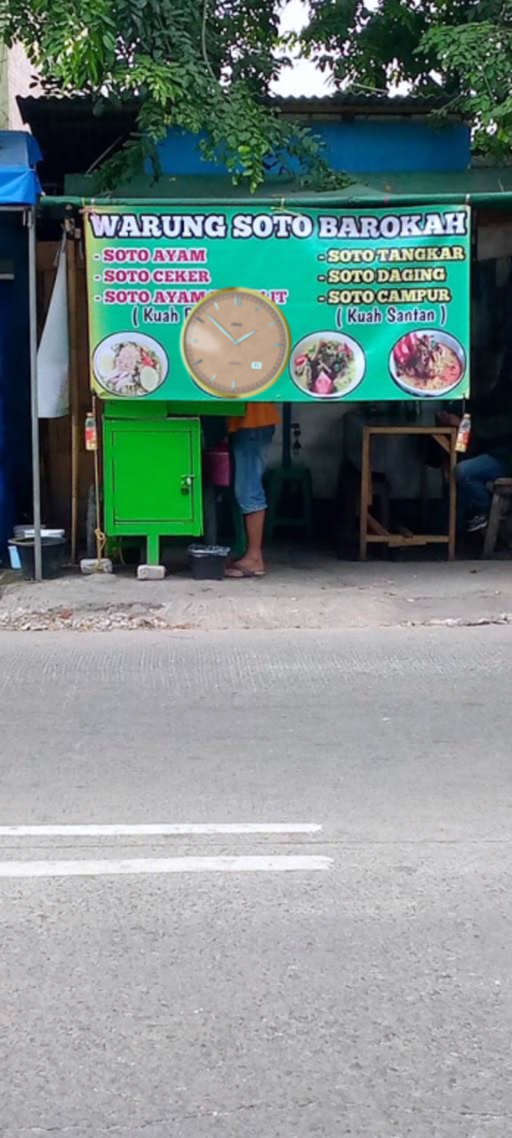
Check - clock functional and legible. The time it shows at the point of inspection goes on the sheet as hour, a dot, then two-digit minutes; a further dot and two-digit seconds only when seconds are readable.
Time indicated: 1.52
